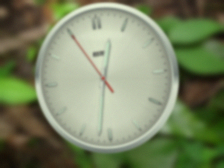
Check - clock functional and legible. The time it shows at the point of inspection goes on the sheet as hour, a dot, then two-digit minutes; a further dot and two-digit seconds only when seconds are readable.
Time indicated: 12.31.55
